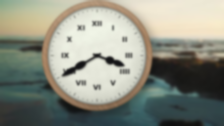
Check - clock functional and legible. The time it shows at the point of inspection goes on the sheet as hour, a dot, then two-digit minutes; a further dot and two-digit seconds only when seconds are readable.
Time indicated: 3.40
